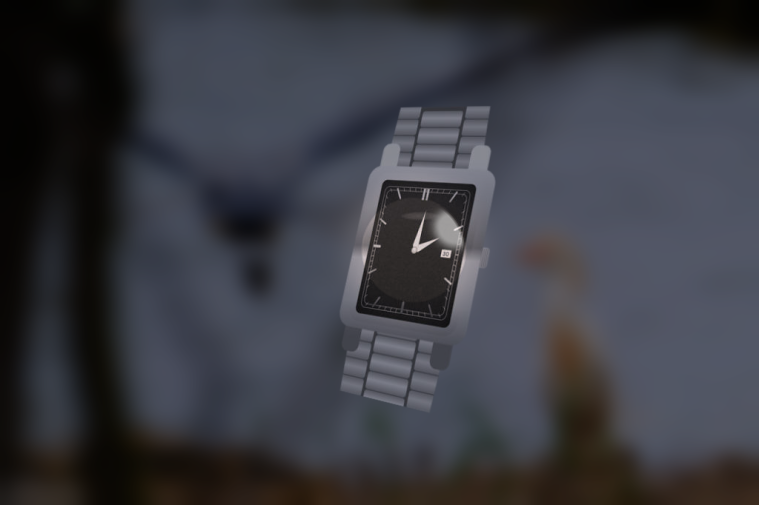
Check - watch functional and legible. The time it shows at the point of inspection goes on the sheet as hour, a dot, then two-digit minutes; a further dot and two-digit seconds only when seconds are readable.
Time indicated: 2.01
